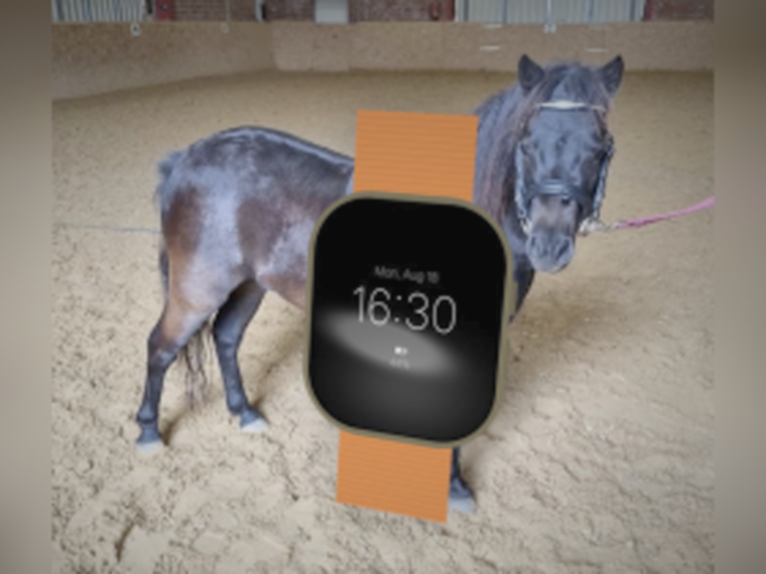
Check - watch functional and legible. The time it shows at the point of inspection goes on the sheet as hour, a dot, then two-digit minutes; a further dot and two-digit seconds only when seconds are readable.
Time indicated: 16.30
